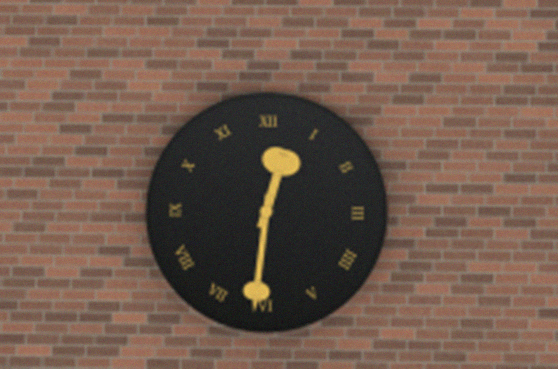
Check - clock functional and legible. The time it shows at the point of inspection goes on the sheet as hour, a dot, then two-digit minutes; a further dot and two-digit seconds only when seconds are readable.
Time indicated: 12.31
